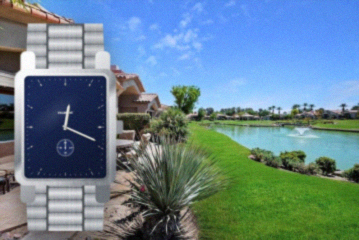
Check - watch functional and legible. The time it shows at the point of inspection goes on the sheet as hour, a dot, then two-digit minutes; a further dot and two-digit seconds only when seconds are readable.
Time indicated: 12.19
